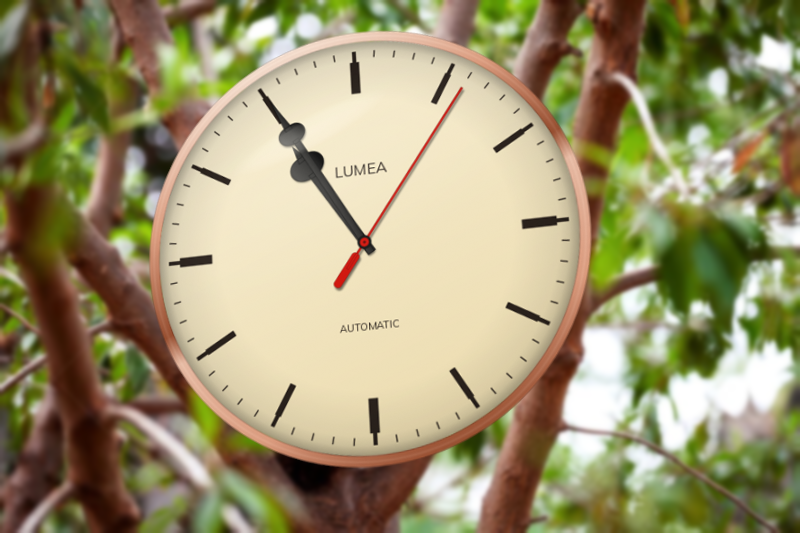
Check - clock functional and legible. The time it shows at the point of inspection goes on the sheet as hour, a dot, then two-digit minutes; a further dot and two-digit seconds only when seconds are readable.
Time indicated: 10.55.06
